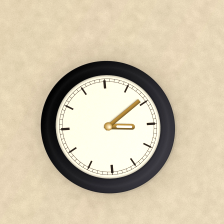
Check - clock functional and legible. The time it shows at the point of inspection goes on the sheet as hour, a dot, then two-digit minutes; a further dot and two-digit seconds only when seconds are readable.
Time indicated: 3.09
